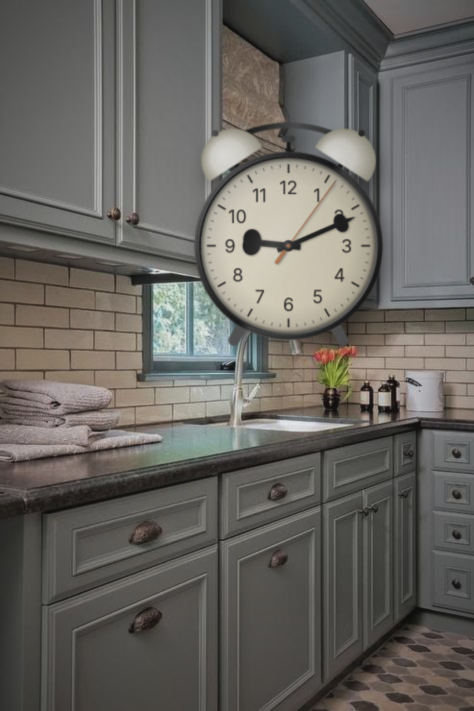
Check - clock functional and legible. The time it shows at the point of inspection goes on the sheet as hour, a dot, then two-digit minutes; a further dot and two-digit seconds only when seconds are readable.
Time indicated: 9.11.06
